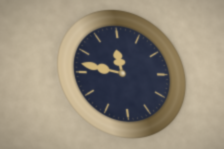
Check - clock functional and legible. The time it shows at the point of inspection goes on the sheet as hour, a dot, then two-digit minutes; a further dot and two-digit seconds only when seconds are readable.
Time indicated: 11.47
